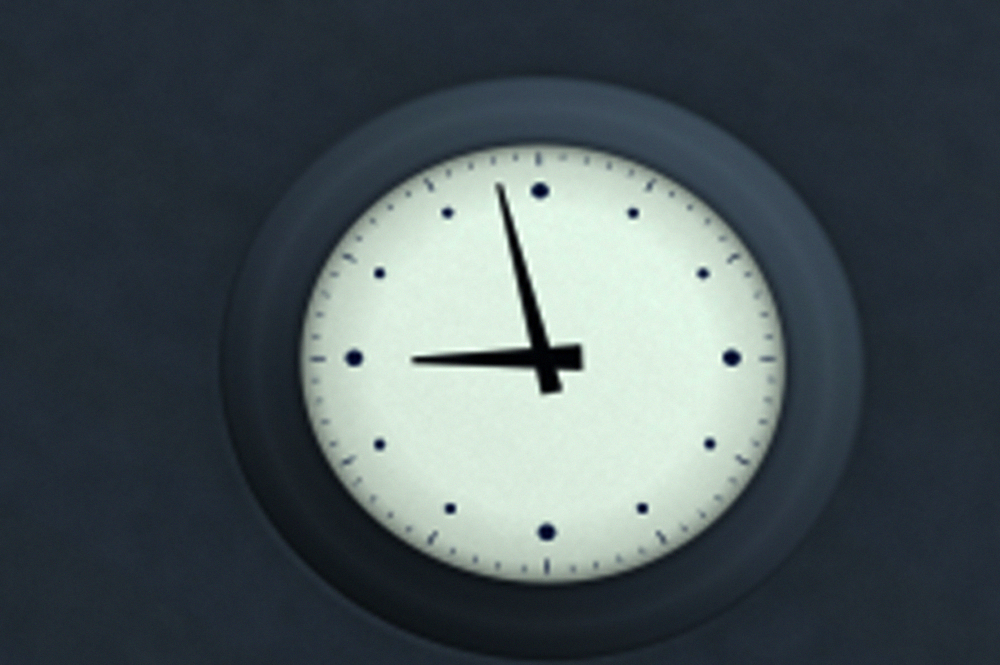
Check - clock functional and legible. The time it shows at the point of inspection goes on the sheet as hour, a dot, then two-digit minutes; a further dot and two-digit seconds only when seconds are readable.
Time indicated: 8.58
